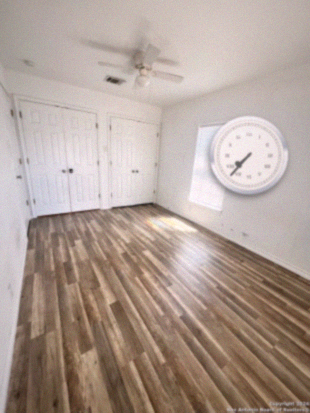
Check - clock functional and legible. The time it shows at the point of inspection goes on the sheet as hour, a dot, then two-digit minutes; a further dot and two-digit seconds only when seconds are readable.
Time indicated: 7.37
